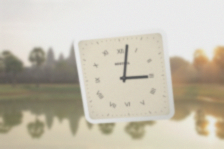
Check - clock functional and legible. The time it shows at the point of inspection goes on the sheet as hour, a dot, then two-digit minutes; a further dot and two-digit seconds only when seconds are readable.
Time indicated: 3.02
